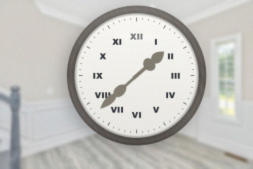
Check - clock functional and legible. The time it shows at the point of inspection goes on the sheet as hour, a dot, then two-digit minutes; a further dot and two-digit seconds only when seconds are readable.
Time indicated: 1.38
